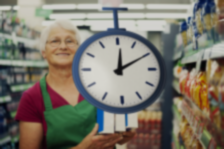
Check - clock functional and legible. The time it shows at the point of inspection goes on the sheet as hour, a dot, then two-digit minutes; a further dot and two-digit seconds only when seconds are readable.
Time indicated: 12.10
